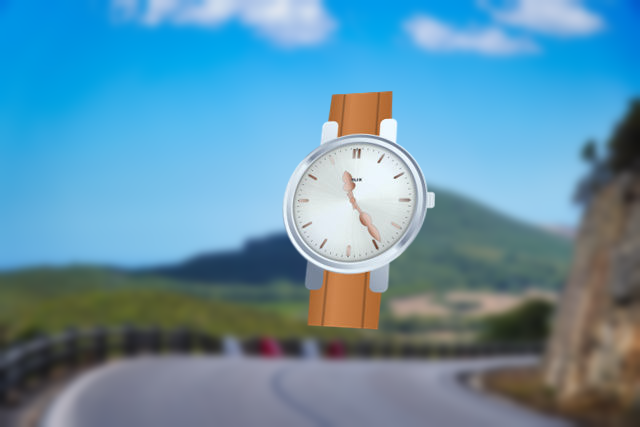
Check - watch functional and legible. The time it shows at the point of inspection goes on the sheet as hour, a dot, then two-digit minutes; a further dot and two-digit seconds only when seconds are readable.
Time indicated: 11.24
